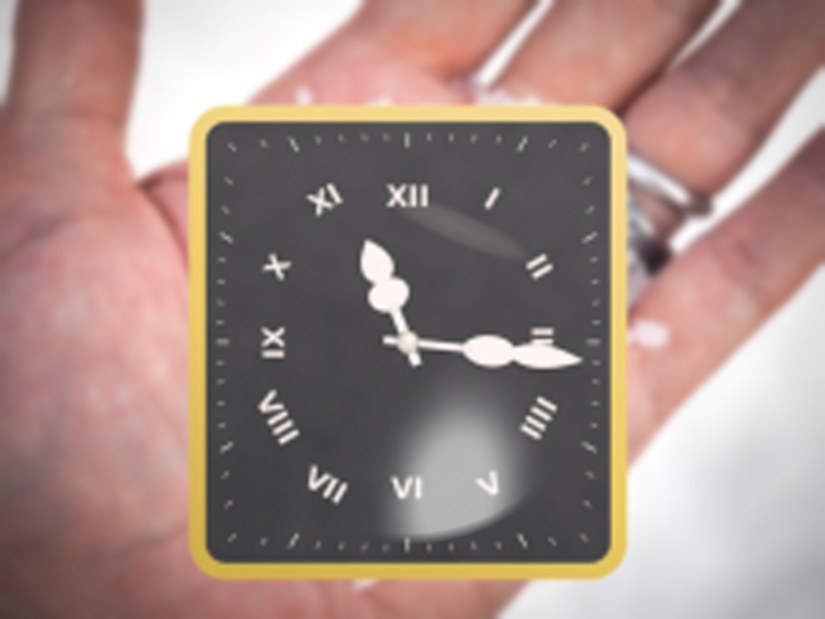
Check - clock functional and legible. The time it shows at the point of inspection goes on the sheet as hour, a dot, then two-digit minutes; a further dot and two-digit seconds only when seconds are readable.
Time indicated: 11.16
